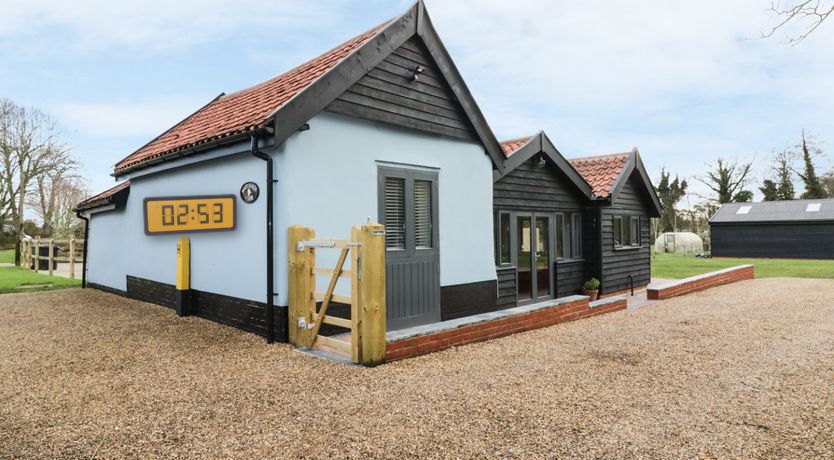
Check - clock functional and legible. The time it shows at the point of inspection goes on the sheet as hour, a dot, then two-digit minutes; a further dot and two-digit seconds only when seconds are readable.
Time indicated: 2.53
